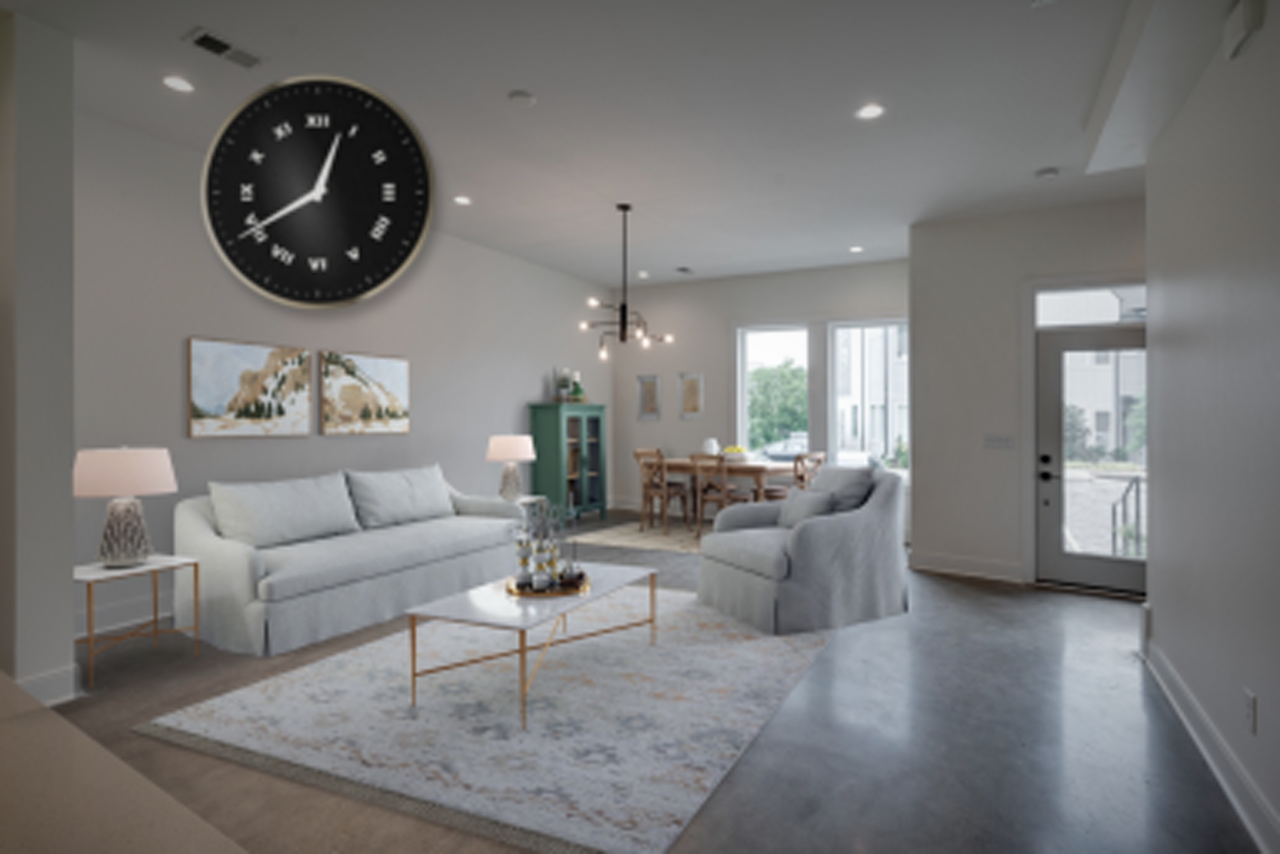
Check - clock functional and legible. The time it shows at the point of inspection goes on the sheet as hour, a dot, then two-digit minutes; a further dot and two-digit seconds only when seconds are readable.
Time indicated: 12.40
